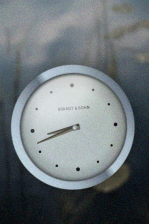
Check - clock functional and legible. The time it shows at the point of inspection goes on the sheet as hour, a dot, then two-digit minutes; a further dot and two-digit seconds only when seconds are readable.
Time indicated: 8.42
